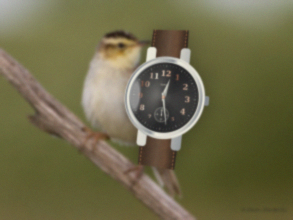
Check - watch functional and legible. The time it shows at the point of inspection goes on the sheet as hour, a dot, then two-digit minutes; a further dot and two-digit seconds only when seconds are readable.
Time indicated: 12.28
